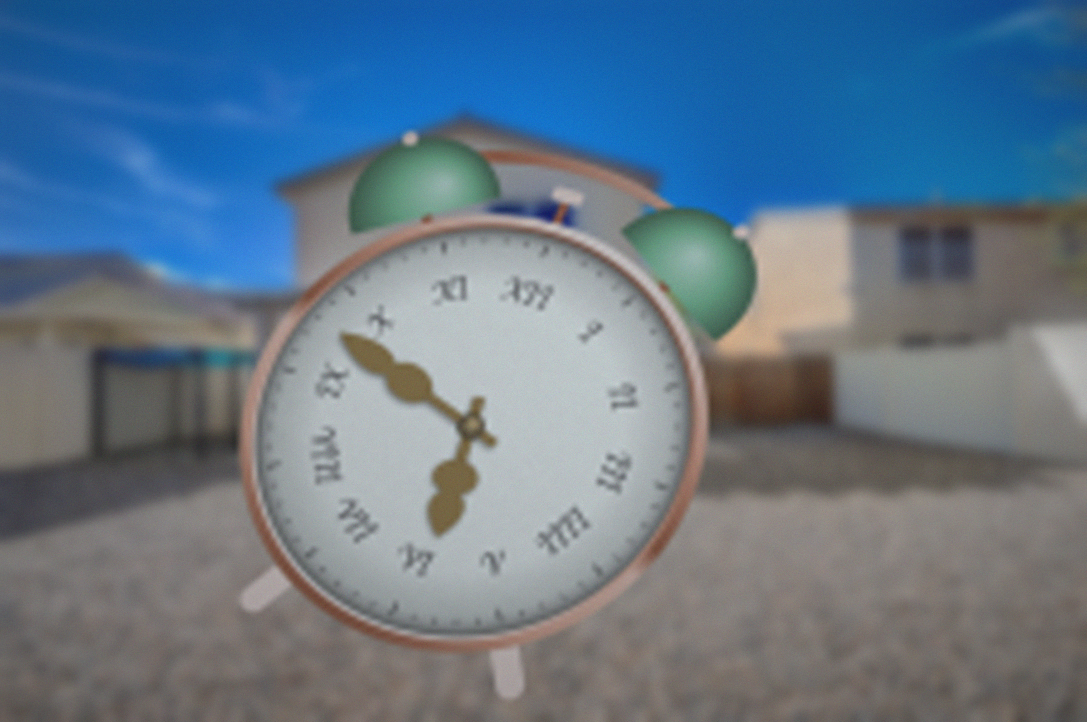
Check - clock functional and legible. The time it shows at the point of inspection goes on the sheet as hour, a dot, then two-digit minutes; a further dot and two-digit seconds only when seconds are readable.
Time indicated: 5.48
